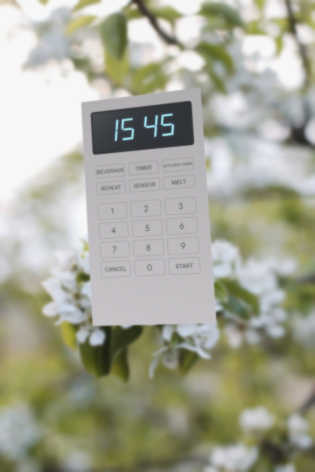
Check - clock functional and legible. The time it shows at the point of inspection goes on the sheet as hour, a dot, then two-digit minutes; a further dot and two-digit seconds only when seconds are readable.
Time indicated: 15.45
